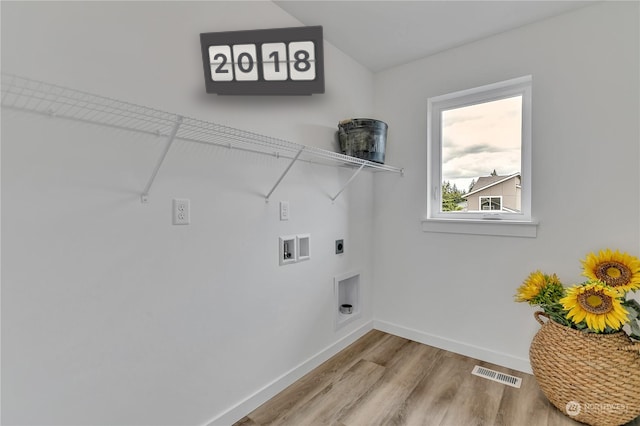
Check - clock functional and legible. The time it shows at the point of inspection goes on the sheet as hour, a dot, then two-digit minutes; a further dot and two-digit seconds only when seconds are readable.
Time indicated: 20.18
